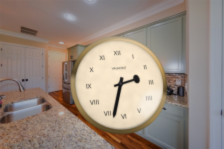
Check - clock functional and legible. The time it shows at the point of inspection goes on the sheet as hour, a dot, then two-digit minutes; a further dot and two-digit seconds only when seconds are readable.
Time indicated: 2.33
